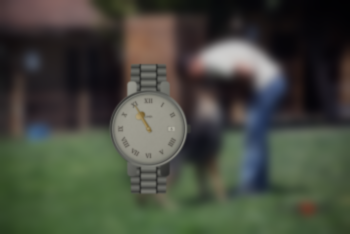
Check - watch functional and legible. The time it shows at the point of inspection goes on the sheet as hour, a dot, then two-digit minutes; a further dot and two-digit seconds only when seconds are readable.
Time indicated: 10.55
